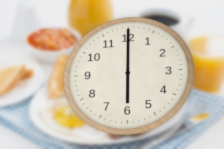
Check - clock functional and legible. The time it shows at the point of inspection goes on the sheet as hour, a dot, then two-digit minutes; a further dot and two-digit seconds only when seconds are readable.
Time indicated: 6.00
